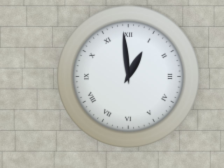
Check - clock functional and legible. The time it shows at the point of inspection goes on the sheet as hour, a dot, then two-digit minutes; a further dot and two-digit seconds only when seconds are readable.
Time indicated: 12.59
